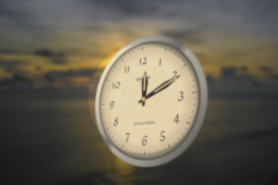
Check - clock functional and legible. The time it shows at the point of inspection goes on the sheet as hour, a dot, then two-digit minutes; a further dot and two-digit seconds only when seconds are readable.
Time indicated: 12.11
